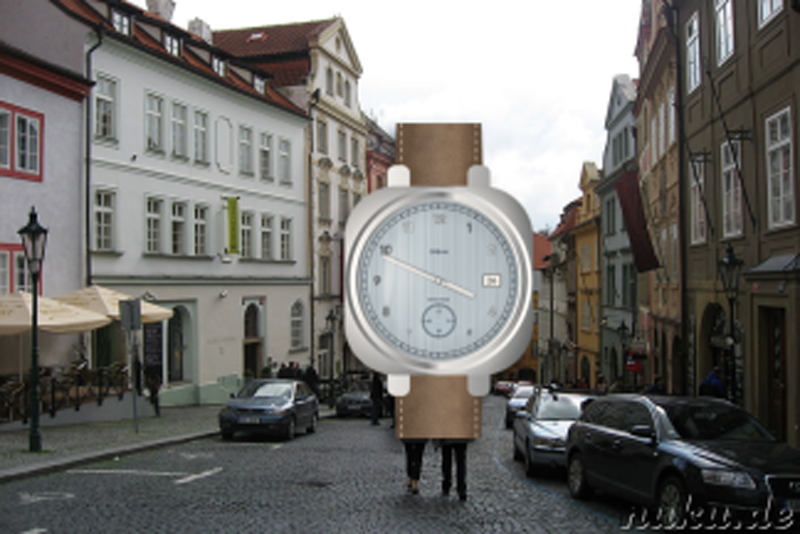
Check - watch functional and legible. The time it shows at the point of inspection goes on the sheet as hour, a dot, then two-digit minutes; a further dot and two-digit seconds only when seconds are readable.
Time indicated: 3.49
